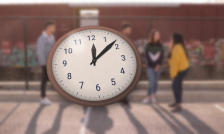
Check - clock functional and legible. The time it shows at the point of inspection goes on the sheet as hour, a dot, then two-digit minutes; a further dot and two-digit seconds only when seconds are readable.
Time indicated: 12.08
